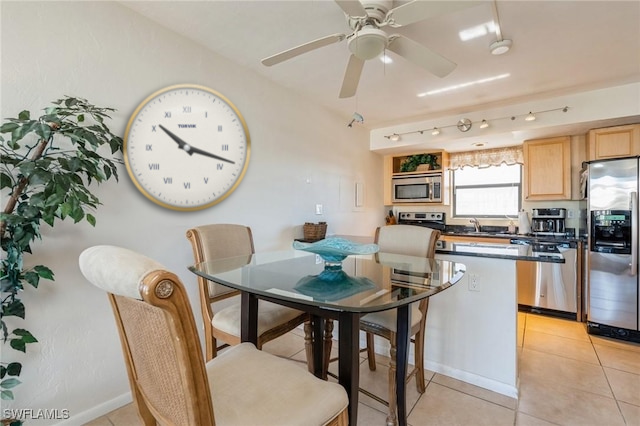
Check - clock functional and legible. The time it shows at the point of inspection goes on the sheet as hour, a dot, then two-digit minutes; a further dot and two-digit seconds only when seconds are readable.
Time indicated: 10.18
